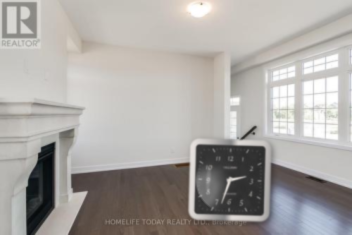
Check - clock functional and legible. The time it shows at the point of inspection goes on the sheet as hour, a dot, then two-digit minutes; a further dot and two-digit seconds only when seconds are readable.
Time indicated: 2.33
